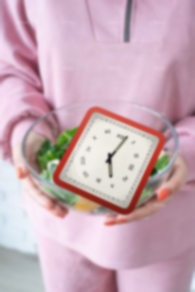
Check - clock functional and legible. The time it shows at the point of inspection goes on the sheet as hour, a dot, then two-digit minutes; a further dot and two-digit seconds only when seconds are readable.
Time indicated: 5.02
